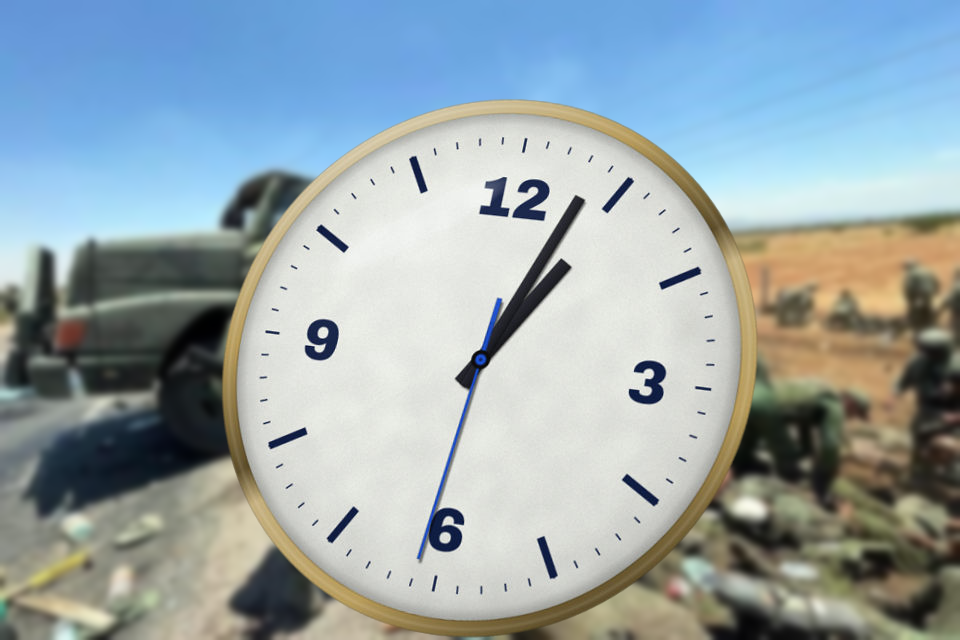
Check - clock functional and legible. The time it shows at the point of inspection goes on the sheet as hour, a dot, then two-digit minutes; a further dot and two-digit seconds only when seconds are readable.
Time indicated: 1.03.31
